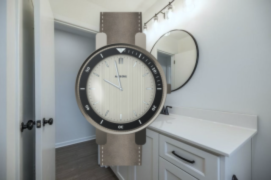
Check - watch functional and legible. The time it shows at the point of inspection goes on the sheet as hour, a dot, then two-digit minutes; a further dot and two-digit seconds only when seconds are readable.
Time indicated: 9.58
